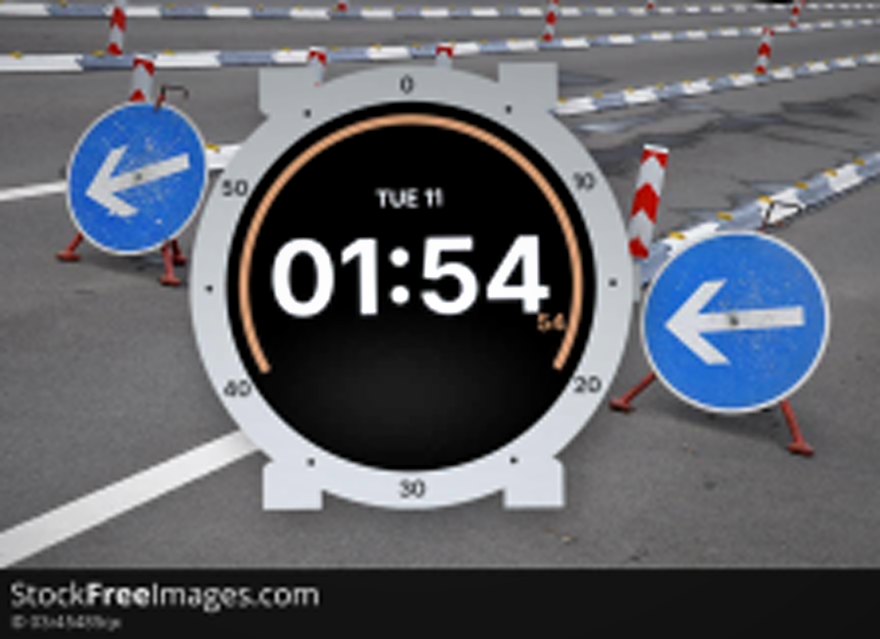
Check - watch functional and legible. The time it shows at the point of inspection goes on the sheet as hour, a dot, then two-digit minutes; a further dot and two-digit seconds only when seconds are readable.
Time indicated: 1.54
